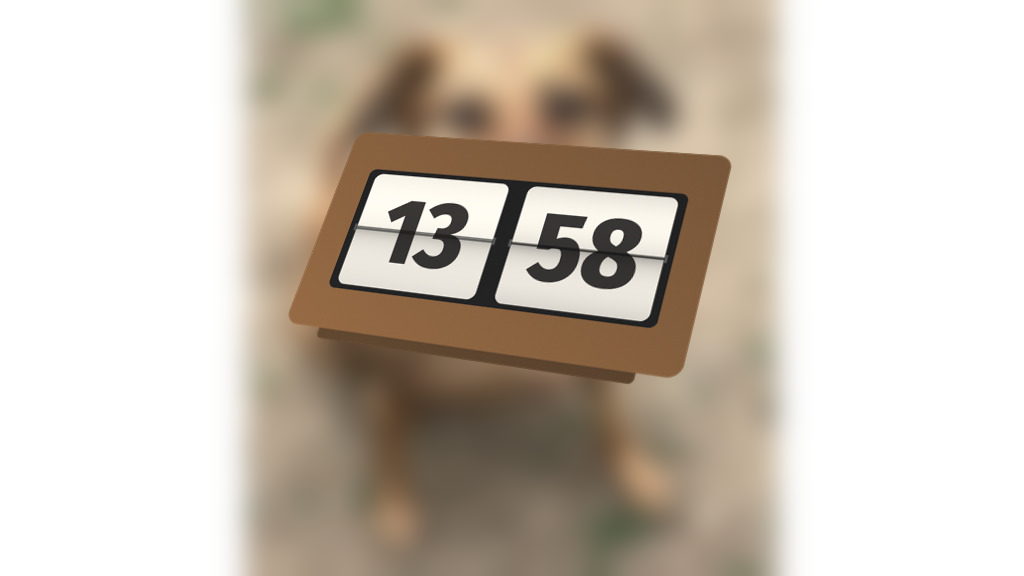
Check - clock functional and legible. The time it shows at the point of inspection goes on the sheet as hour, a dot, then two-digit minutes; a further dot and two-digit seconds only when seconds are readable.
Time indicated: 13.58
